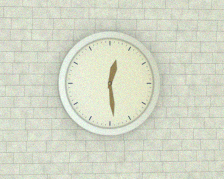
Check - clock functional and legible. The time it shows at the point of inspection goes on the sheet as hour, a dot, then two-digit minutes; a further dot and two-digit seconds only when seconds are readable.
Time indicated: 12.29
